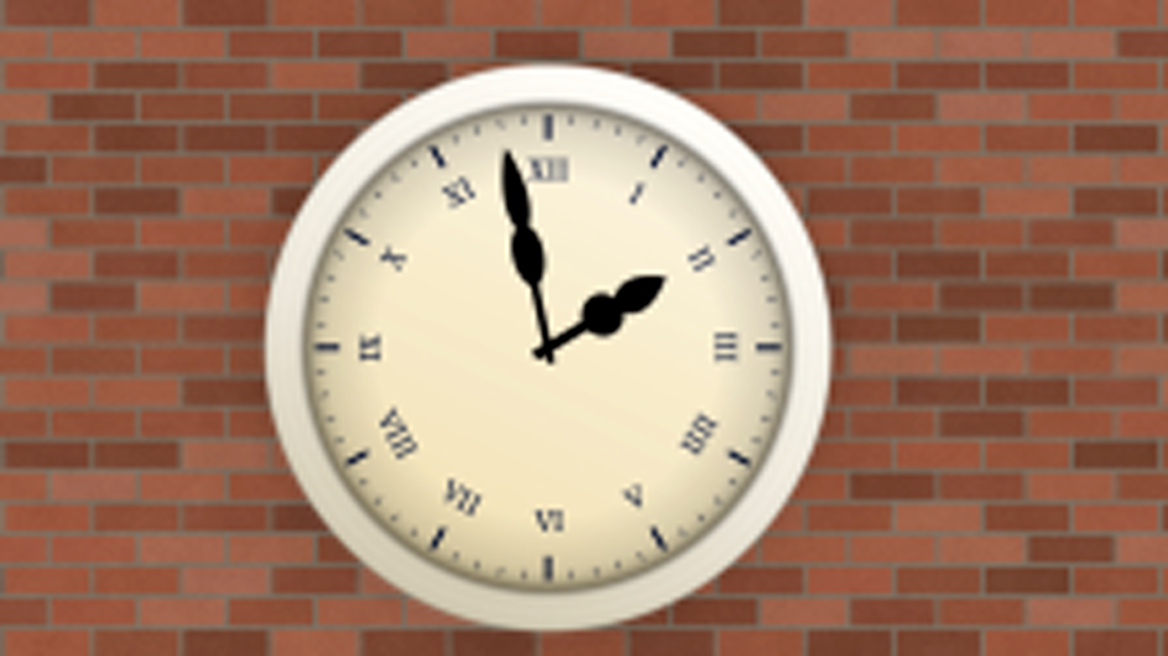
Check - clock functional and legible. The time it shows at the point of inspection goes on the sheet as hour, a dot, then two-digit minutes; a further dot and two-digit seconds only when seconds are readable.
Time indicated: 1.58
